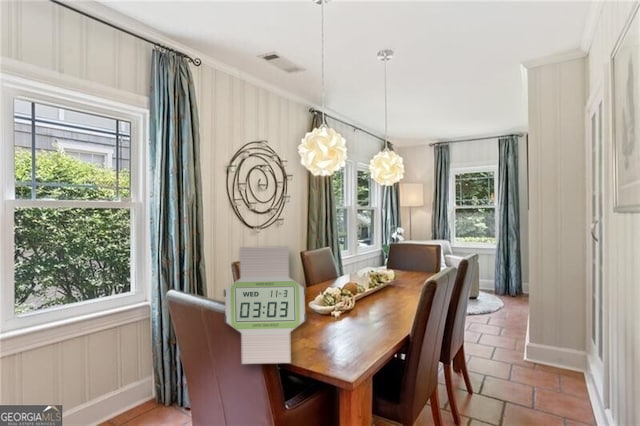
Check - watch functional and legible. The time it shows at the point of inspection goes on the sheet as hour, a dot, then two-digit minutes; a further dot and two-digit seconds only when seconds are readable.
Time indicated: 3.03
